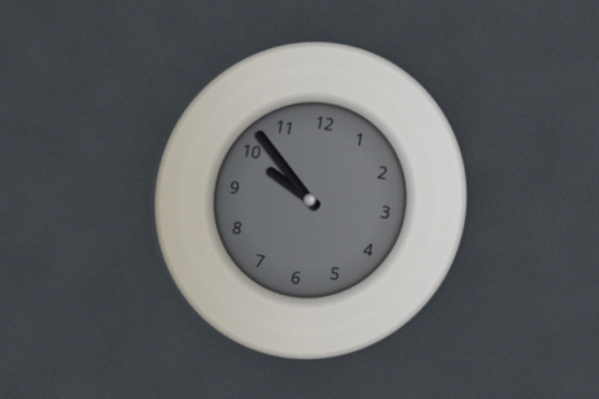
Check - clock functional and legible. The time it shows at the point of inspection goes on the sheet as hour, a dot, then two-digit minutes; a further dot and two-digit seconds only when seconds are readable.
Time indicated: 9.52
